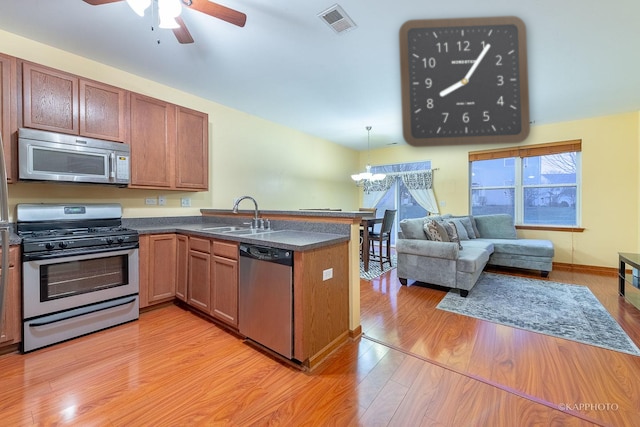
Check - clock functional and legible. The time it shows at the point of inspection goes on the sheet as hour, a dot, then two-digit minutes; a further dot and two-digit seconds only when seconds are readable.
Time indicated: 8.06
